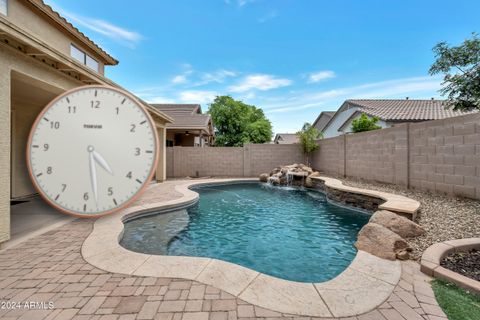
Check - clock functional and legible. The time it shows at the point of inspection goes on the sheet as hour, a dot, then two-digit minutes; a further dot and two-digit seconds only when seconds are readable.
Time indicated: 4.28
